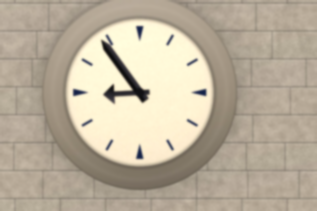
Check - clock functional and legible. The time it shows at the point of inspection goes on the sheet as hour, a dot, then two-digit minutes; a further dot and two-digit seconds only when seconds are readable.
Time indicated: 8.54
